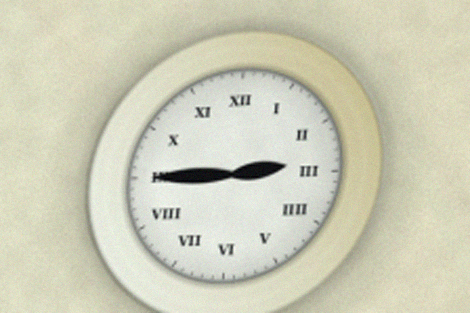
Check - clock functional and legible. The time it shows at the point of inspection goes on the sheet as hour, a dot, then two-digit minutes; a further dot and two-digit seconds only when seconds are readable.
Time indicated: 2.45
